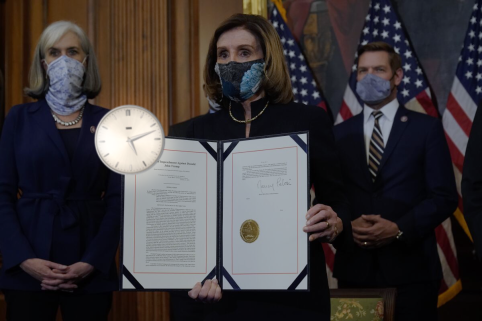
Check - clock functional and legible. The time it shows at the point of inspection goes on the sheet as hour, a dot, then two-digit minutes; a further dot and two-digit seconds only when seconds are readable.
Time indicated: 5.12
